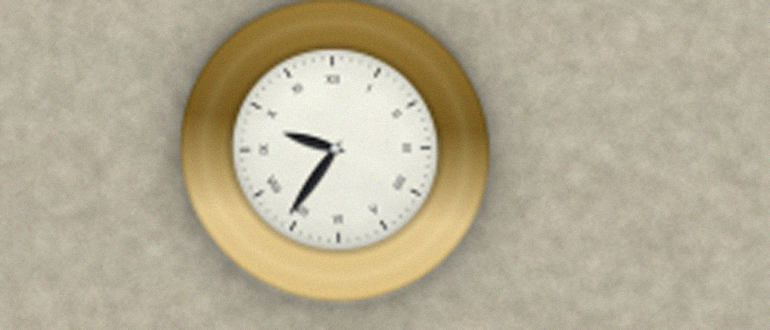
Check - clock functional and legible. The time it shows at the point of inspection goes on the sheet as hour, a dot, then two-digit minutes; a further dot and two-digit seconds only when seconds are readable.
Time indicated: 9.36
